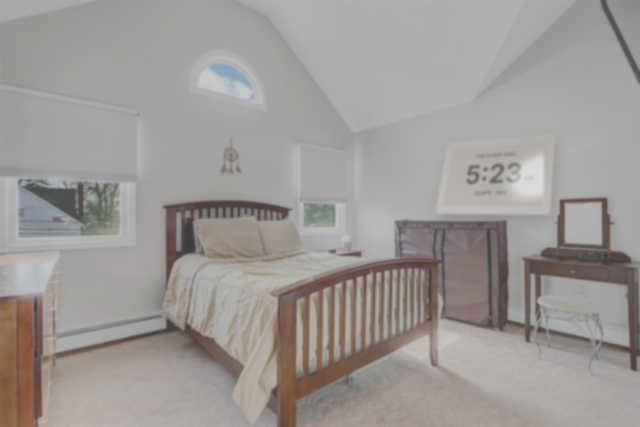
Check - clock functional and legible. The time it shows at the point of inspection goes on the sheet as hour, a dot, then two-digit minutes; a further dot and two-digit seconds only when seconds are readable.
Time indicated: 5.23
